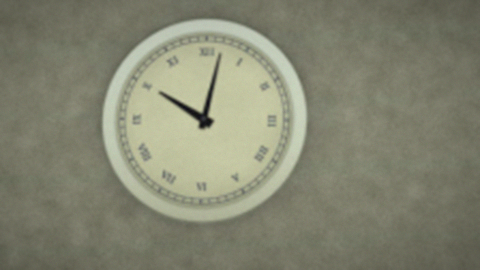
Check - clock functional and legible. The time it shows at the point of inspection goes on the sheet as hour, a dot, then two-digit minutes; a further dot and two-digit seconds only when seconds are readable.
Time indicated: 10.02
